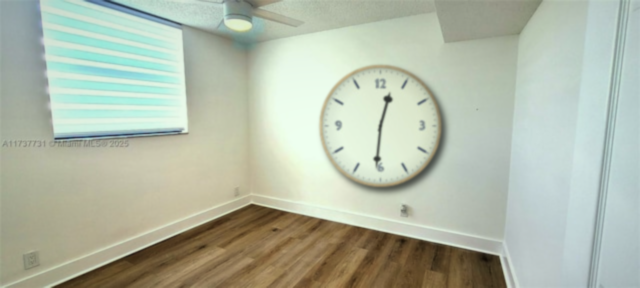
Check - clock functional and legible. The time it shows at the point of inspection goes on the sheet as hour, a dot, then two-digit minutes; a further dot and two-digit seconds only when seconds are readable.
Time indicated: 12.31
